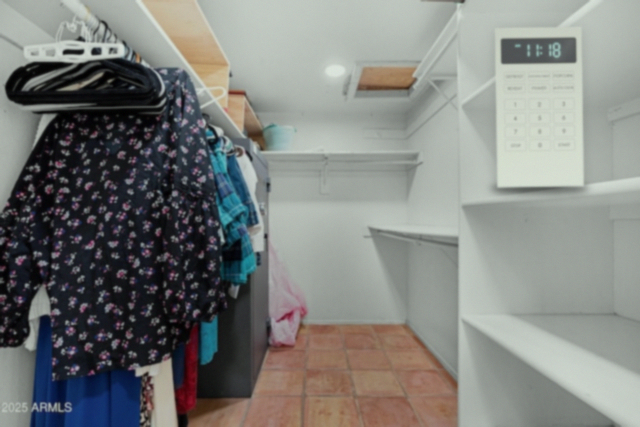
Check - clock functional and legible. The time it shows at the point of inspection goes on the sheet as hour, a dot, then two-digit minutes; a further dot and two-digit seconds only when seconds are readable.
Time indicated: 11.18
